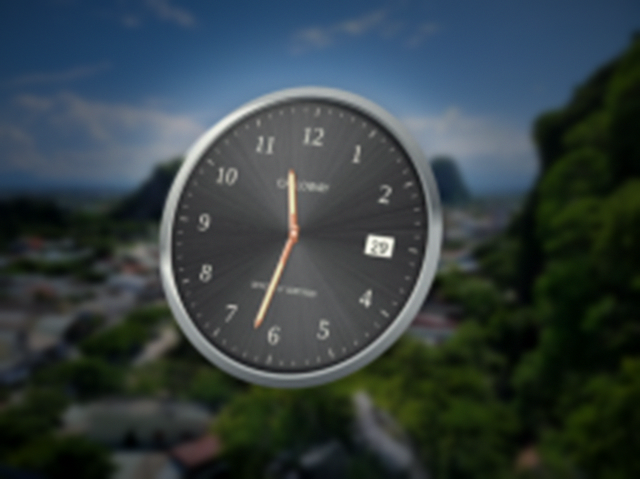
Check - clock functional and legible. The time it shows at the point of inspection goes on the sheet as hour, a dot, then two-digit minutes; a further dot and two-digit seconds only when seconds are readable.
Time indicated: 11.32
